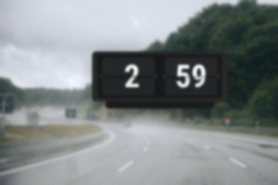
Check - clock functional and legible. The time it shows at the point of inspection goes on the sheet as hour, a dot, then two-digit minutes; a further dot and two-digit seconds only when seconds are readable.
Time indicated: 2.59
